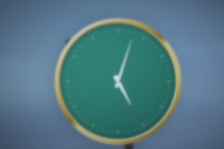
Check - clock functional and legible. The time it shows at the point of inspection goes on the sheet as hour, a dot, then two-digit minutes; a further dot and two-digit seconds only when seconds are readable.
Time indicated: 5.03
